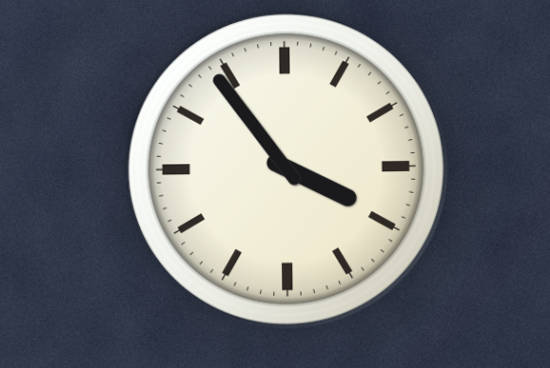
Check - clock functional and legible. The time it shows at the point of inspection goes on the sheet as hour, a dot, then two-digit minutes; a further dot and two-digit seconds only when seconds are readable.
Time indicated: 3.54
